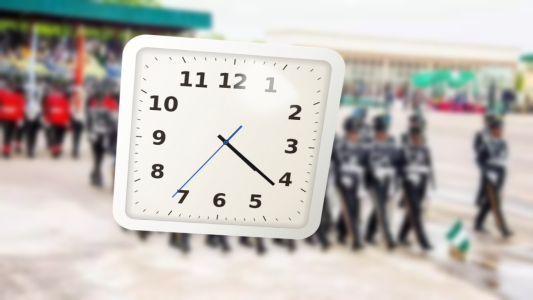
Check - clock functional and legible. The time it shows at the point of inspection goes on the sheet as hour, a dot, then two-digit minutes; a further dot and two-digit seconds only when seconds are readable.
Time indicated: 4.21.36
